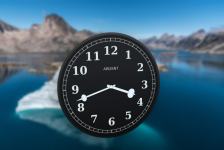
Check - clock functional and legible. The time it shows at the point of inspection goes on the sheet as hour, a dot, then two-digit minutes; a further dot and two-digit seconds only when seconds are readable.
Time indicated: 3.42
